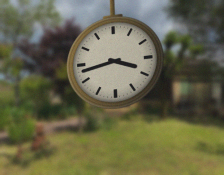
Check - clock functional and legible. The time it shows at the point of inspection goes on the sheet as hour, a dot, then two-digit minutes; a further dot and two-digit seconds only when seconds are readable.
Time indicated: 3.43
